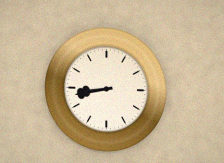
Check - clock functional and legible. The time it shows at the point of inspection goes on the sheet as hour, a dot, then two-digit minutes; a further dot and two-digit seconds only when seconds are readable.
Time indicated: 8.43
